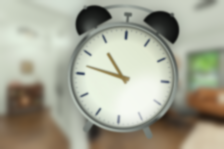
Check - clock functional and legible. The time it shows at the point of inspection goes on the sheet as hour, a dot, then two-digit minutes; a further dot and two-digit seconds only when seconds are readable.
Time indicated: 10.47
